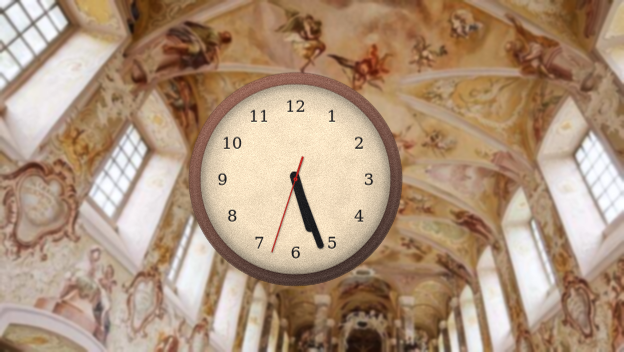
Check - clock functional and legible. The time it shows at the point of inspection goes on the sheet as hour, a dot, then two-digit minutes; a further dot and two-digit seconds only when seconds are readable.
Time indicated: 5.26.33
